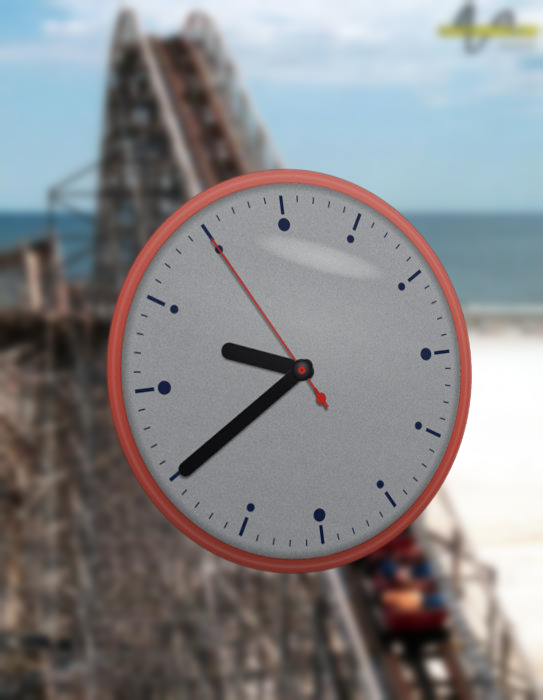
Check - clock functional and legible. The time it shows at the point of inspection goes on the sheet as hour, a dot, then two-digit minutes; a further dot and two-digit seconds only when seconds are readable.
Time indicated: 9.39.55
